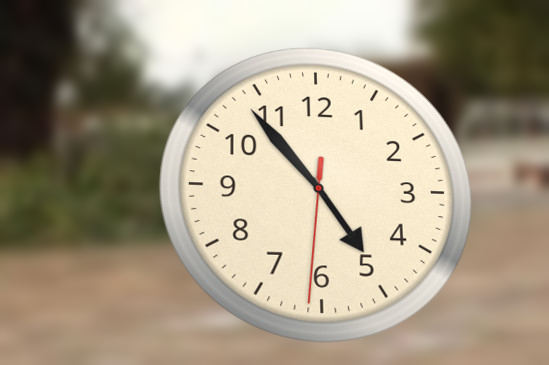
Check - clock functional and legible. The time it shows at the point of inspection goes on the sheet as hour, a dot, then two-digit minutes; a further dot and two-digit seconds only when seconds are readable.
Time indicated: 4.53.31
